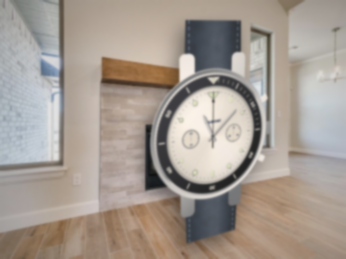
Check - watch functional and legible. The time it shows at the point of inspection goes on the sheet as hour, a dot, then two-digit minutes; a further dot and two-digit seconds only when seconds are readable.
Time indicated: 11.08
